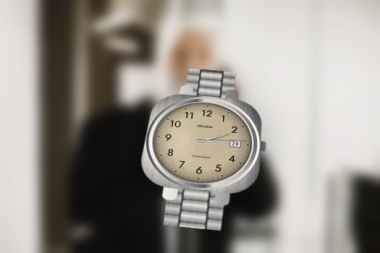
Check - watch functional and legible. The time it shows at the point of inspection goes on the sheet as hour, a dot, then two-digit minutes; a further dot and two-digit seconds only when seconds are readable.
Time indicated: 2.14
